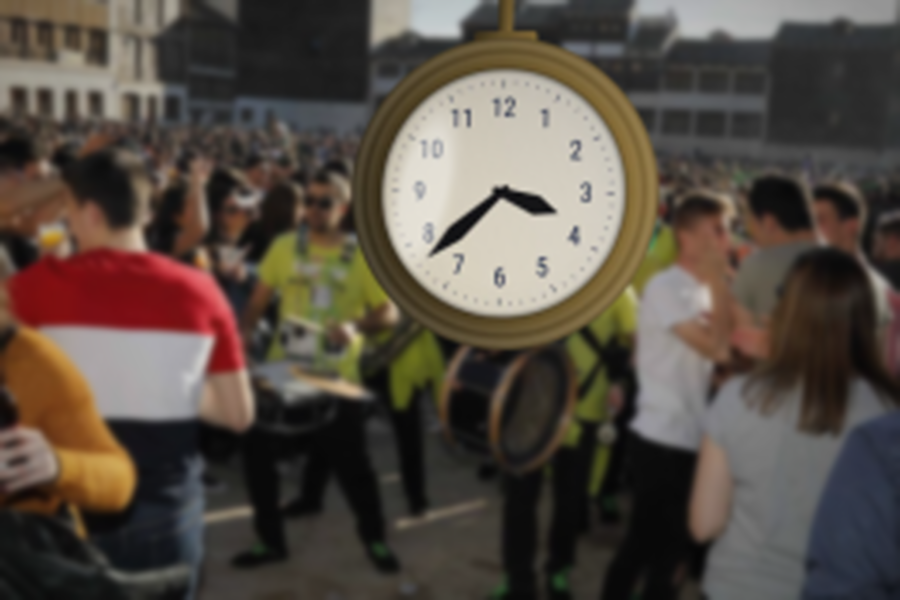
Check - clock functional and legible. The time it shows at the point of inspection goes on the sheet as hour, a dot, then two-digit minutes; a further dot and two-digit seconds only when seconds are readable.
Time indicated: 3.38
